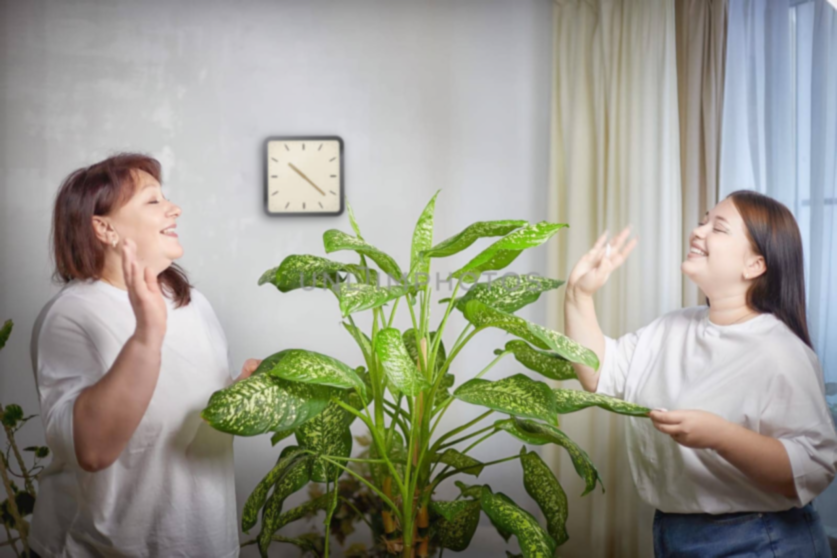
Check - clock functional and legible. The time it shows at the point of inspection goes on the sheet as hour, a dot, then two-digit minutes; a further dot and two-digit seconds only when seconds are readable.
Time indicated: 10.22
